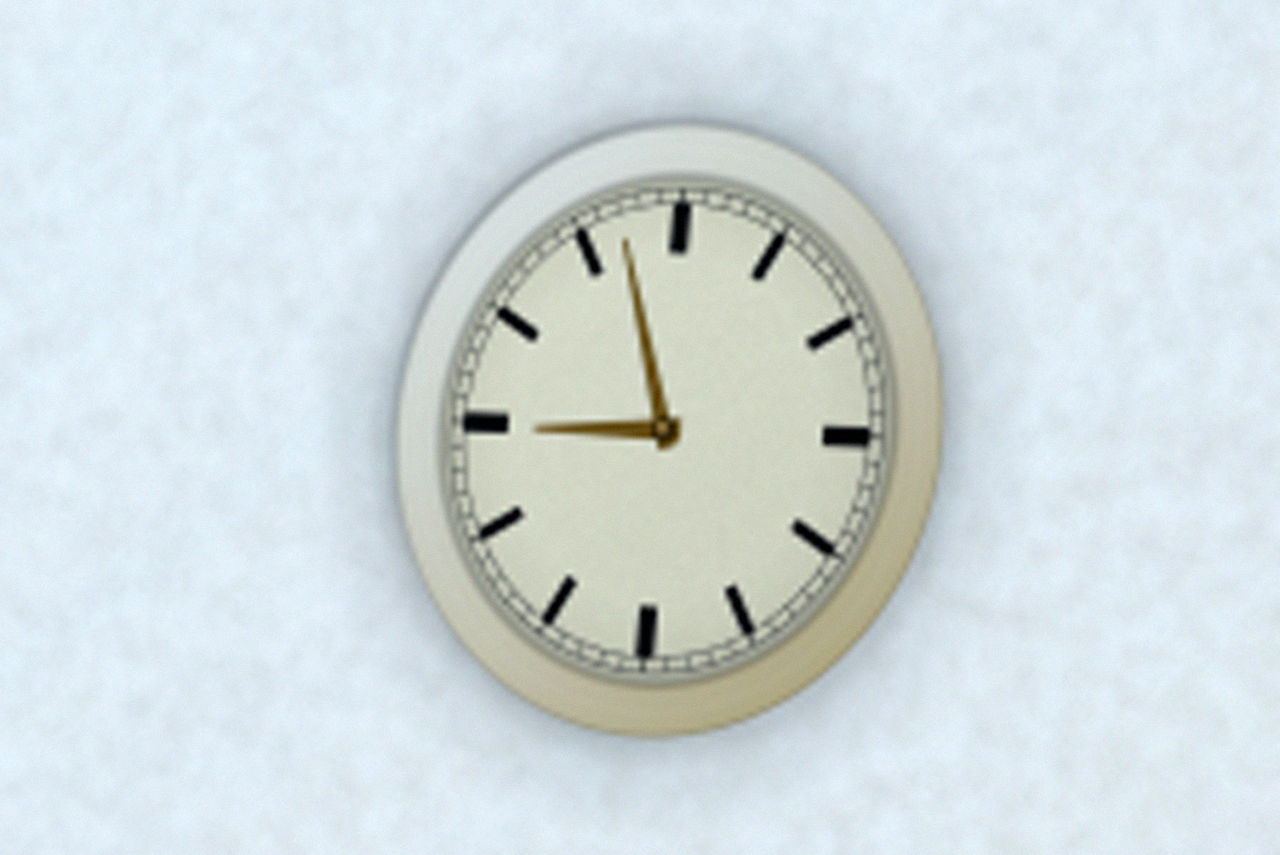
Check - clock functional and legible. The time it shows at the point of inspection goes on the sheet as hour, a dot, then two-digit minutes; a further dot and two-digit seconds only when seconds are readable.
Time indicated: 8.57
